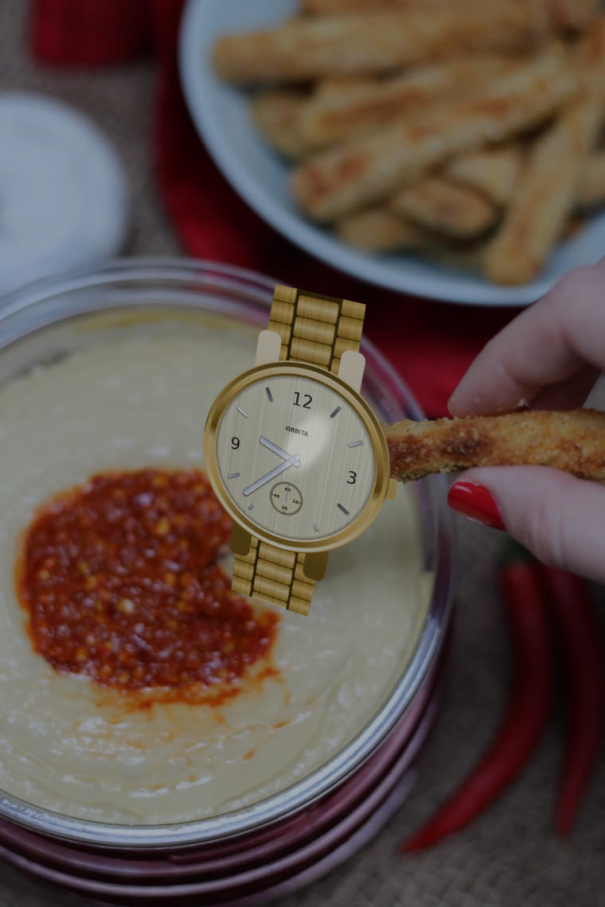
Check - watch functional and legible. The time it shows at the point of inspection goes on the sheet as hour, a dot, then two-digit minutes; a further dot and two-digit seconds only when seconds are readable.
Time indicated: 9.37
